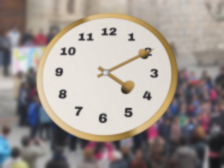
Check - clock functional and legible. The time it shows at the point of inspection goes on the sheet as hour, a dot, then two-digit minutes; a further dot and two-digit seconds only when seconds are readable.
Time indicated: 4.10
